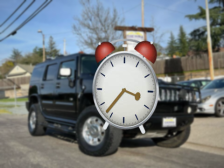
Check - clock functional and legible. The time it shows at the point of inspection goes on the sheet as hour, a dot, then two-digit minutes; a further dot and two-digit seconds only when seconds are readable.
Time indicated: 3.37
